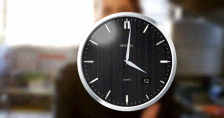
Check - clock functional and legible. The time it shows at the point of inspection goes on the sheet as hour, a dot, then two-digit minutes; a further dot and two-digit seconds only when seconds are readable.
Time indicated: 4.01
